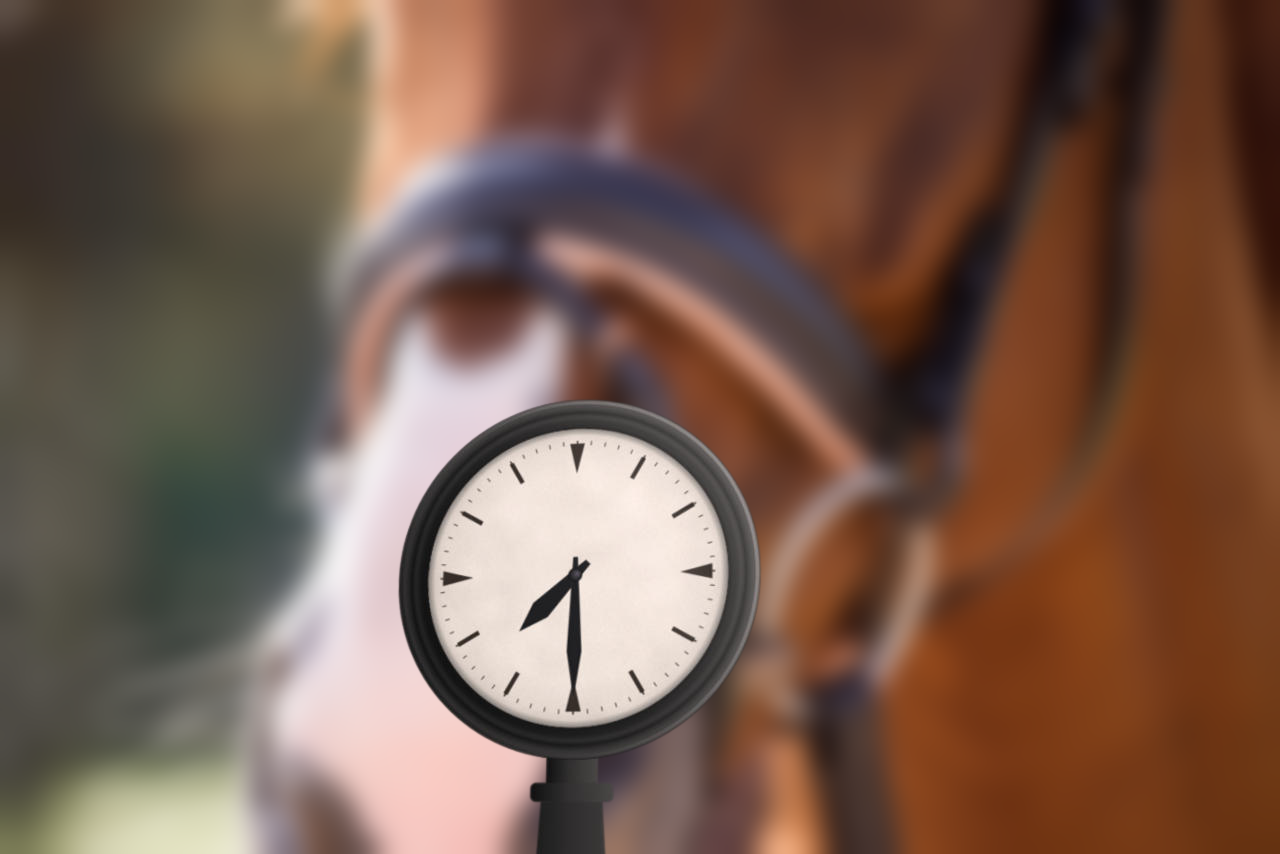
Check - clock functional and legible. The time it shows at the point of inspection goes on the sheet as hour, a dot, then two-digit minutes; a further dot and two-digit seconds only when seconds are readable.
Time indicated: 7.30
